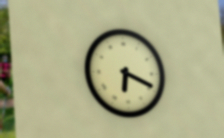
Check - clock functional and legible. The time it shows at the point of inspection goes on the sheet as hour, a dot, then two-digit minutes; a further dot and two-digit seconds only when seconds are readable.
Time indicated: 6.19
